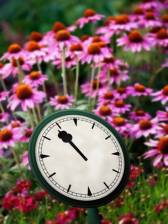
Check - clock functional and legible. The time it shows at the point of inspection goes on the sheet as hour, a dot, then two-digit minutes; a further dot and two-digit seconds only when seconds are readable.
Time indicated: 10.54
